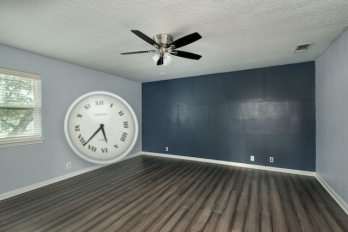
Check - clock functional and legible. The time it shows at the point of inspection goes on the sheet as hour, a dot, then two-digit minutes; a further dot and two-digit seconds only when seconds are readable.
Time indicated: 5.38
